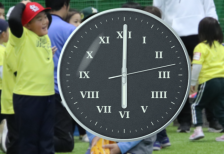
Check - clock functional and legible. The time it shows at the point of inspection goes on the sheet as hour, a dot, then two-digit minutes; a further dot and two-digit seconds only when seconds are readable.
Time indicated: 6.00.13
